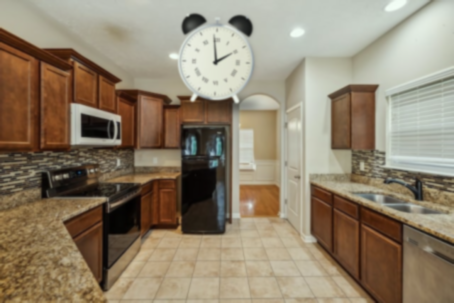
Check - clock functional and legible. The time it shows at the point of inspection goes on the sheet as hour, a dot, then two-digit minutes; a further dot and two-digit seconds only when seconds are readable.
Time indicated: 1.59
